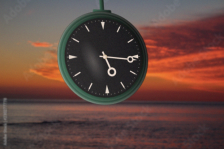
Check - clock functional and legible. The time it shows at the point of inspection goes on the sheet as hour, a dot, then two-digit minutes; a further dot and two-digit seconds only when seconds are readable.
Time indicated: 5.16
